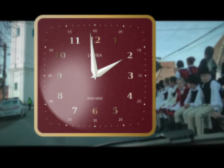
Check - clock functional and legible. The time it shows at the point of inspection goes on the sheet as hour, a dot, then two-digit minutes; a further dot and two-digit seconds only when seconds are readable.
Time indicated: 1.59
